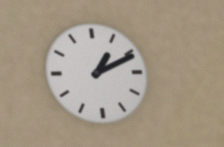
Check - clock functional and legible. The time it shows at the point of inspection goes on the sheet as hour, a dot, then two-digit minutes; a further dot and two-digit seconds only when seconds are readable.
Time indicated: 1.11
